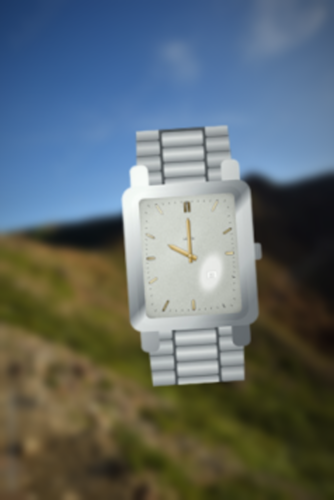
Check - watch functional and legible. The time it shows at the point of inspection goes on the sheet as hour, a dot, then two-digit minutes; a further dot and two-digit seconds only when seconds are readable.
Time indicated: 10.00
